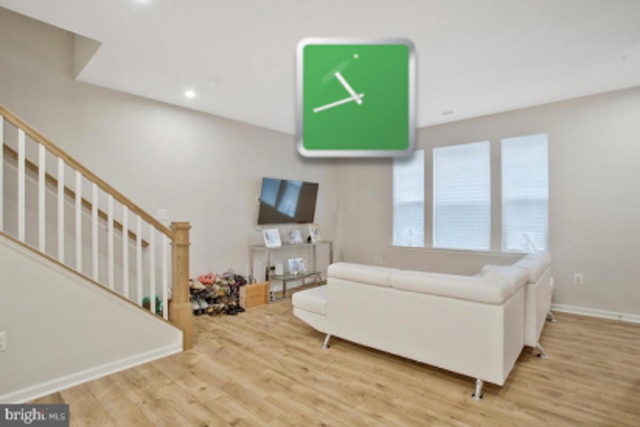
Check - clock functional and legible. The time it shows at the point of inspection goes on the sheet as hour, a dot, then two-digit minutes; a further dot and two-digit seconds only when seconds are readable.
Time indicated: 10.42
